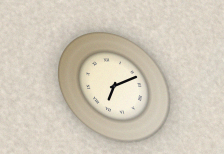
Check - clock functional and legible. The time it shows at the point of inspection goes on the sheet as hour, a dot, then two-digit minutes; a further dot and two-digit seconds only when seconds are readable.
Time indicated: 7.12
